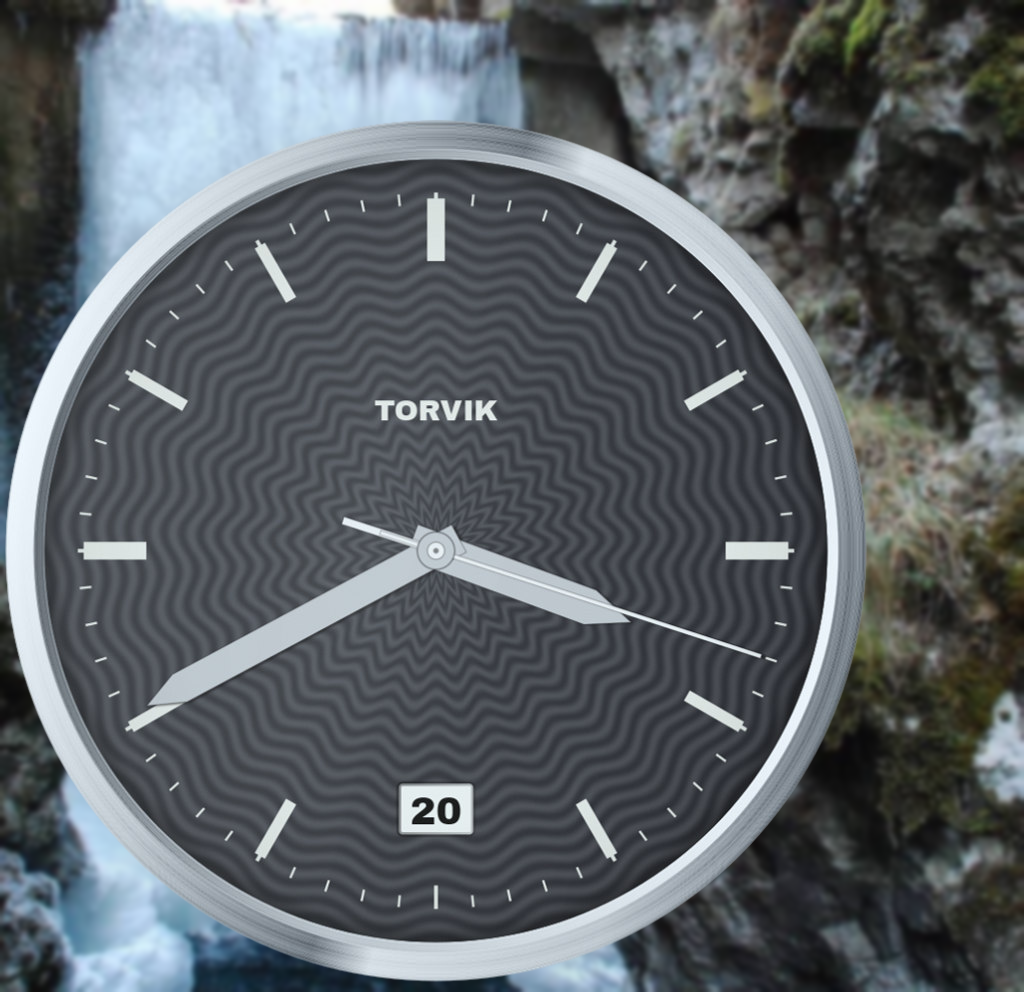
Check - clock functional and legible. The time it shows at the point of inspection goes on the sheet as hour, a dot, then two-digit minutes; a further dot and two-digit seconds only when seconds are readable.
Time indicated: 3.40.18
